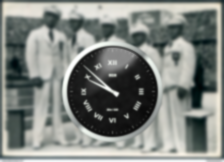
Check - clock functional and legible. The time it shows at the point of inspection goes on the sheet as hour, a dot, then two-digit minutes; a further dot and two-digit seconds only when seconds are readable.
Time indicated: 9.52
